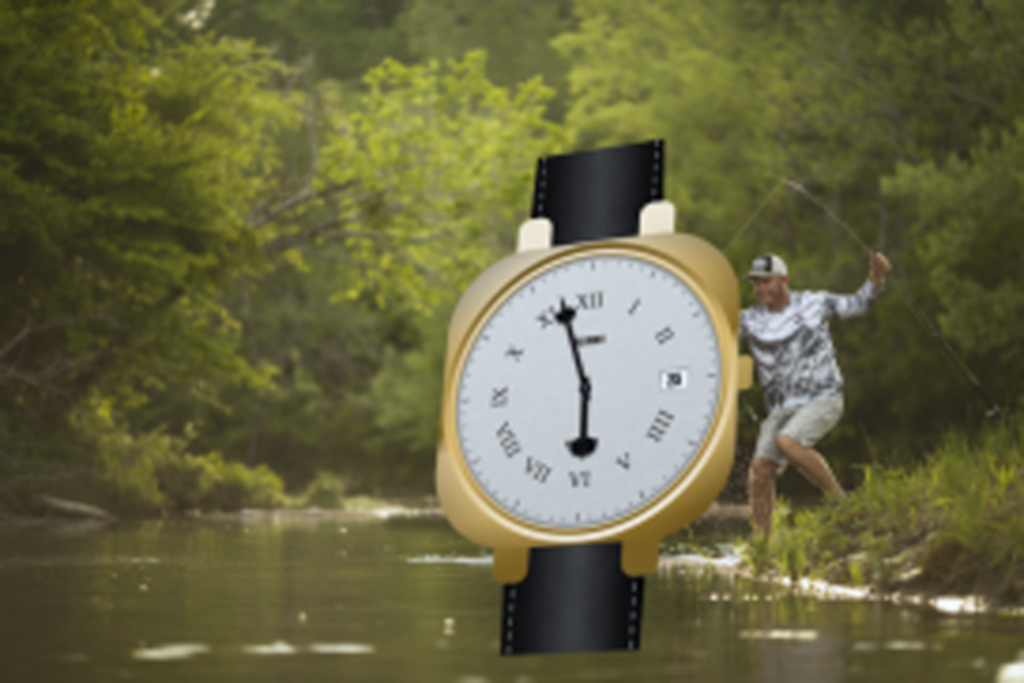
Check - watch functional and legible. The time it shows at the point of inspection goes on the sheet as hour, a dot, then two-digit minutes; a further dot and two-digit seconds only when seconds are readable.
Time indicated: 5.57
